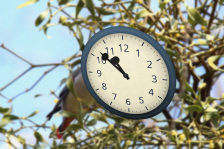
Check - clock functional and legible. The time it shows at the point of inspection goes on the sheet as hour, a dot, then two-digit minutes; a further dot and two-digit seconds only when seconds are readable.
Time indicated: 10.52
